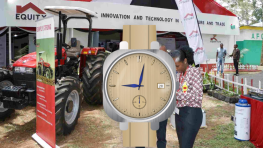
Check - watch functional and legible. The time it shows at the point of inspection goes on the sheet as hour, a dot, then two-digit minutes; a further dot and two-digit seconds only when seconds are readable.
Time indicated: 9.02
